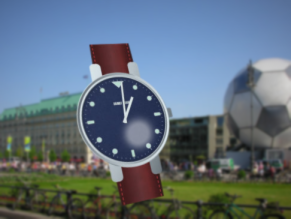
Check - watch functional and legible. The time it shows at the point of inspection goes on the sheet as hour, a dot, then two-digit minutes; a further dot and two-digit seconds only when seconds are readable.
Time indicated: 1.01
